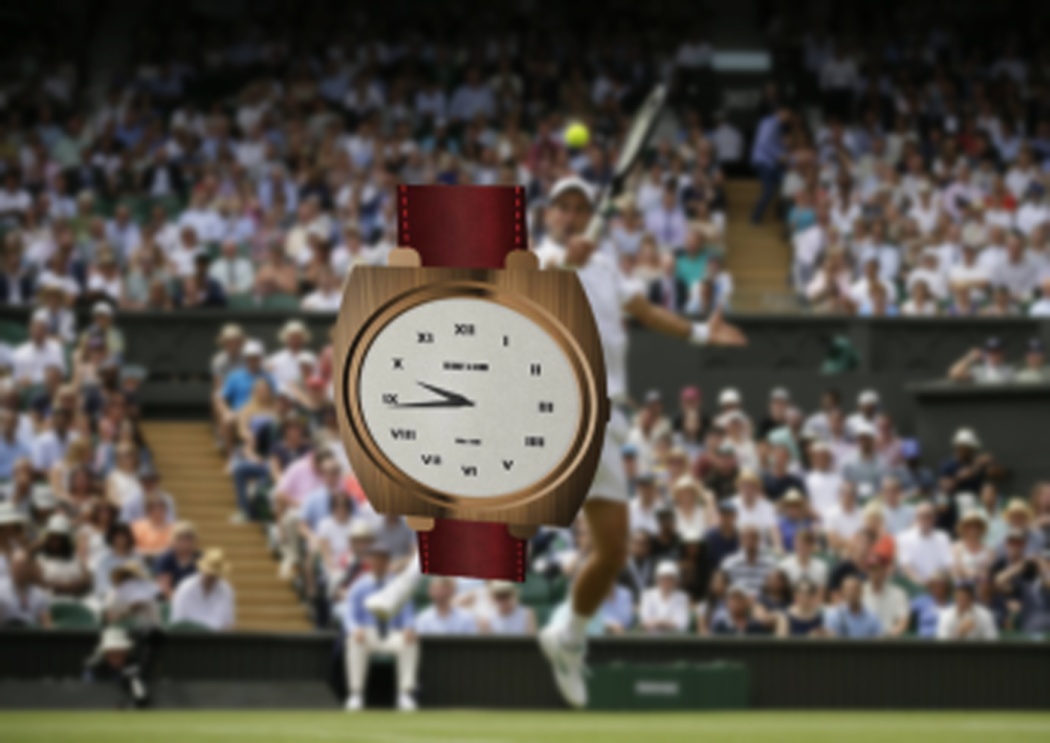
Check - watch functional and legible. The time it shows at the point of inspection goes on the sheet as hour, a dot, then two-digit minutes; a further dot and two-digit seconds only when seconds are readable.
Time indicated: 9.44
